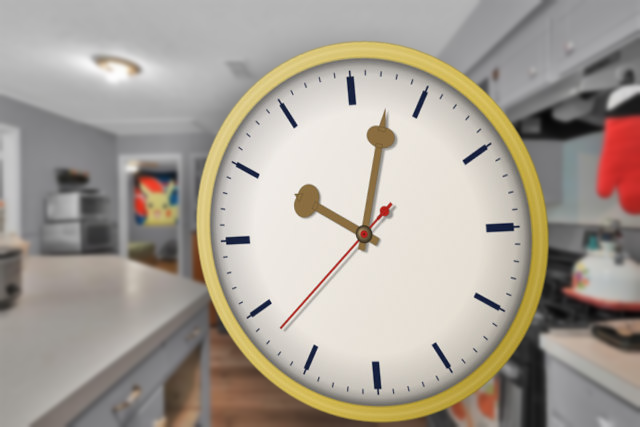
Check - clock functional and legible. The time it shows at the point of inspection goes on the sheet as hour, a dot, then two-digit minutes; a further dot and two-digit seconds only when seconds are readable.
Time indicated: 10.02.38
